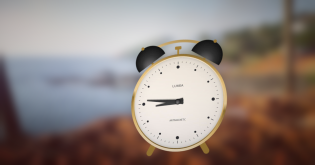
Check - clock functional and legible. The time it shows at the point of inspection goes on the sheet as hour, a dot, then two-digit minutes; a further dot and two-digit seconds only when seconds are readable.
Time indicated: 8.46
